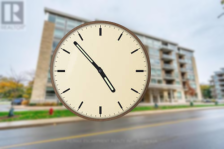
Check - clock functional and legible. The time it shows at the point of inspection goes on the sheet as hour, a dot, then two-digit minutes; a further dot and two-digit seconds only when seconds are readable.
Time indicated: 4.53
